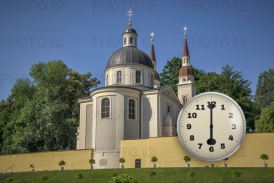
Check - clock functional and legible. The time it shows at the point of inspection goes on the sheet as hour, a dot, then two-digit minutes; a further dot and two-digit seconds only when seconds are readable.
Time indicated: 6.00
